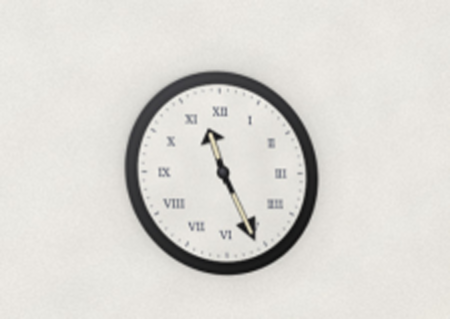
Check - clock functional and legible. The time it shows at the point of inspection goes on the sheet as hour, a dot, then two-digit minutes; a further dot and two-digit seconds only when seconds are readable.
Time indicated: 11.26
